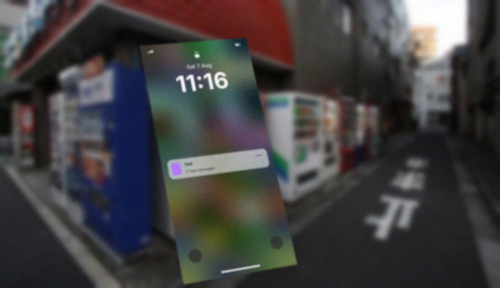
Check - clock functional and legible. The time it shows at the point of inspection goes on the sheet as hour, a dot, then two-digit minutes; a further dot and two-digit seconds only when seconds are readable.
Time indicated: 11.16
